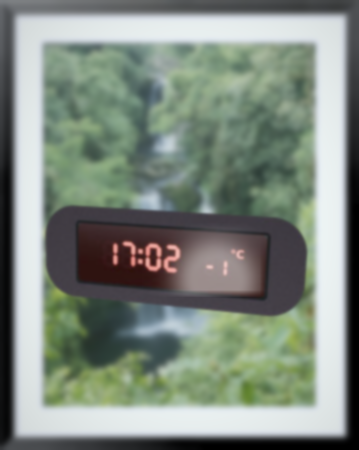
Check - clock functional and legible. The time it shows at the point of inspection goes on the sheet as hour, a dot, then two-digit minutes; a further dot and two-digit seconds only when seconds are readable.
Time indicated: 17.02
